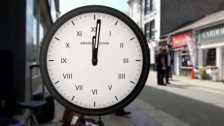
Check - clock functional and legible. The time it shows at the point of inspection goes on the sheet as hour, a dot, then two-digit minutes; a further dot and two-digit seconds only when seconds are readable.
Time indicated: 12.01
